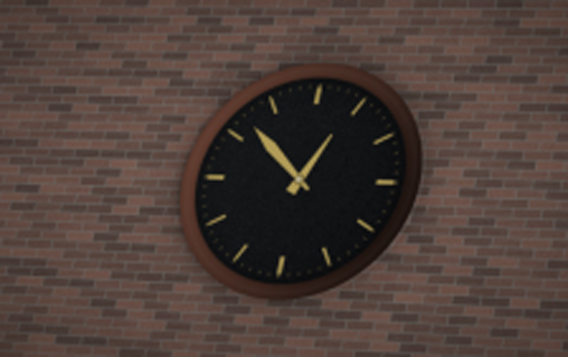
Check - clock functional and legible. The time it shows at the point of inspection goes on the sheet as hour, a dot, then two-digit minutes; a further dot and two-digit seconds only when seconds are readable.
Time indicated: 12.52
